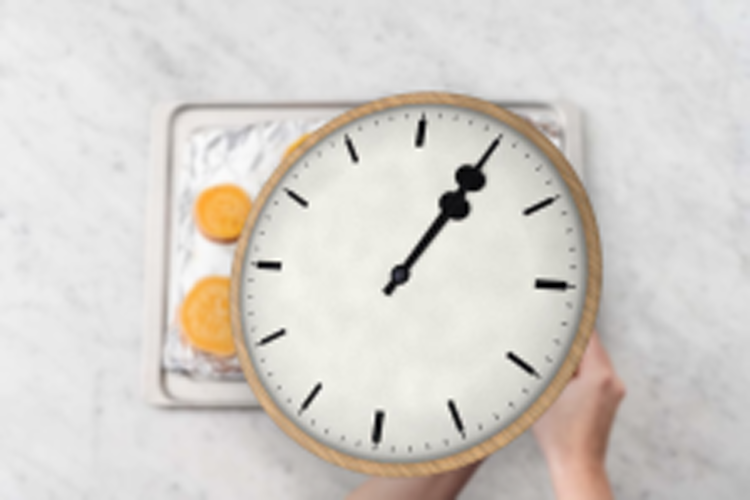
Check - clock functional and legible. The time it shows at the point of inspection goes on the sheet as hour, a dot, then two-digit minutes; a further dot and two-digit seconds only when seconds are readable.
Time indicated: 1.05
